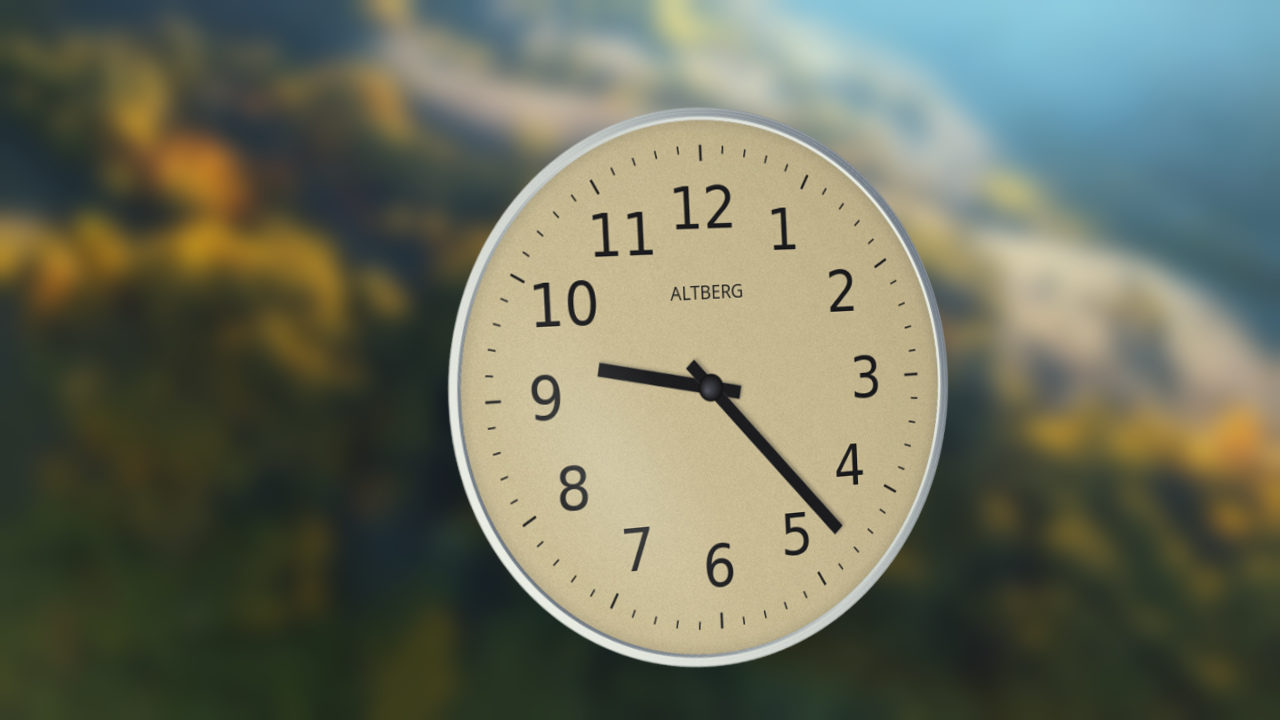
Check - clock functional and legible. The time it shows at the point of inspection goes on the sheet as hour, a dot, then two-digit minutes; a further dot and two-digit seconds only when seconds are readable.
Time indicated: 9.23
